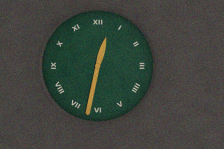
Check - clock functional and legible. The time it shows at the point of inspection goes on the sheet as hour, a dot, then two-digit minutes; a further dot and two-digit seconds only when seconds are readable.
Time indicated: 12.32
